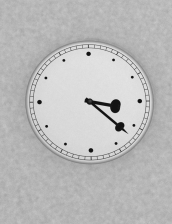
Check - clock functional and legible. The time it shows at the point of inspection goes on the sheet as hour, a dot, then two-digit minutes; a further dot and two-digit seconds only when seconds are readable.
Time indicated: 3.22
